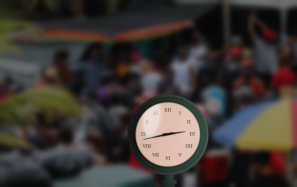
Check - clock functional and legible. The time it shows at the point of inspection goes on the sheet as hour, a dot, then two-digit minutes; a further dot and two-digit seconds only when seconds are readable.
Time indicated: 2.43
